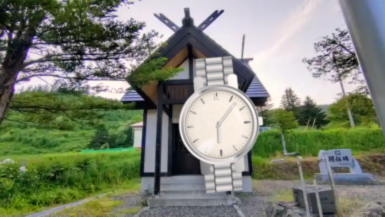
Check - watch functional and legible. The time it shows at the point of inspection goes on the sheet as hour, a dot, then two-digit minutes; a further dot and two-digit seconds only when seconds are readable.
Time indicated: 6.07
